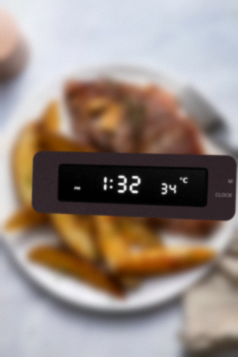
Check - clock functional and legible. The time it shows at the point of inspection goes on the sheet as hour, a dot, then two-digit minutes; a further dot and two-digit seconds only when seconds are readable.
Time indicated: 1.32
